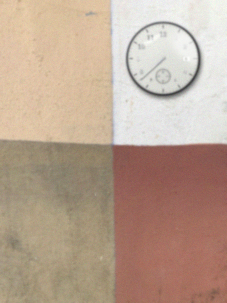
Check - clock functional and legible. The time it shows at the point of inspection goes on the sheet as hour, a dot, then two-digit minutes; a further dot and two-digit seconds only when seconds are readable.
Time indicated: 7.38
